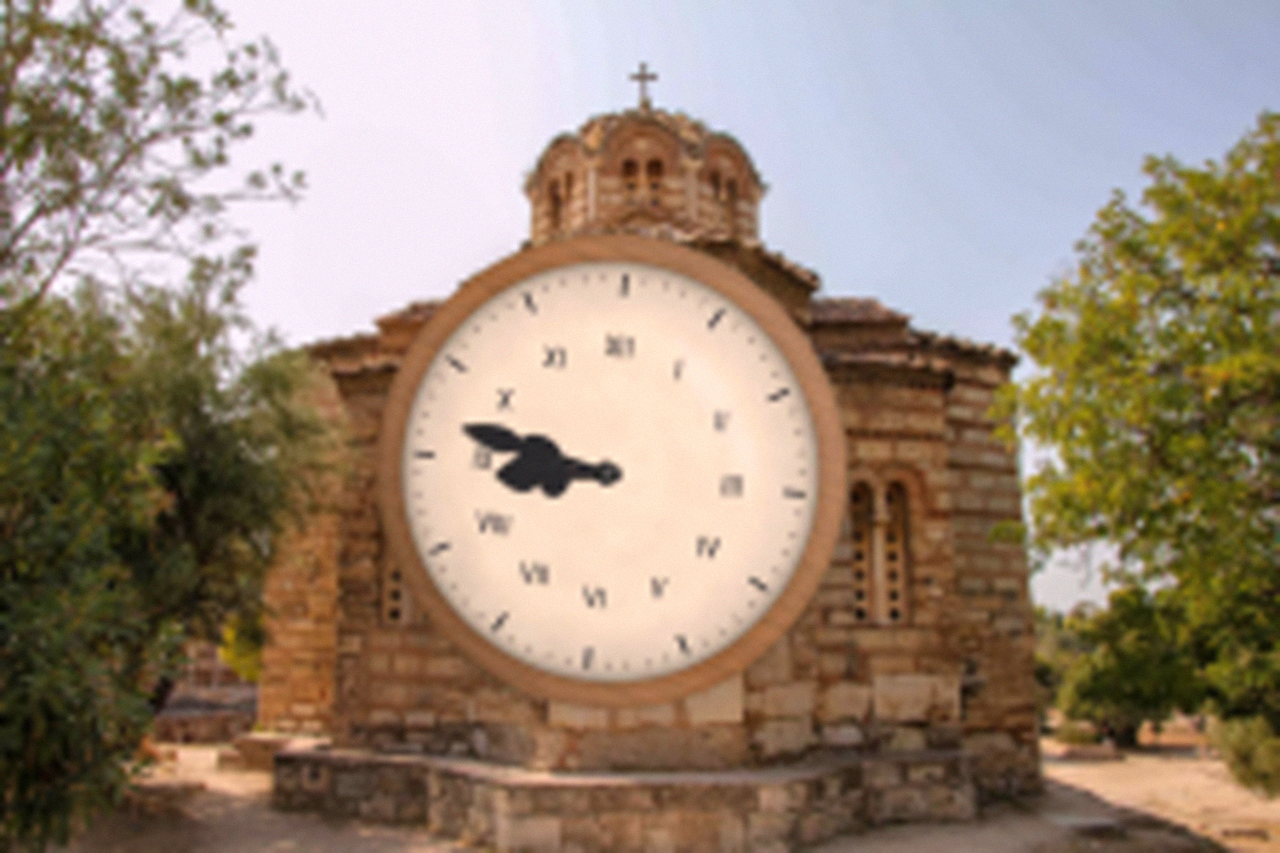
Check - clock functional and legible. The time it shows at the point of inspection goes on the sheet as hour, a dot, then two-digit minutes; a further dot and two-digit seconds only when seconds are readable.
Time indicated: 8.47
